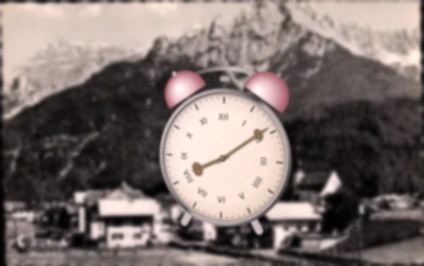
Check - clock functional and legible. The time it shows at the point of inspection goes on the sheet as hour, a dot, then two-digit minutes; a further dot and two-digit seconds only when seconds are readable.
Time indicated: 8.09
